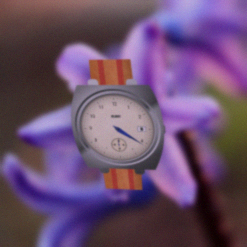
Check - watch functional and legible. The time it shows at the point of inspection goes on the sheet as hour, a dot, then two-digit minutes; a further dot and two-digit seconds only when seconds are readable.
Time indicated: 4.21
